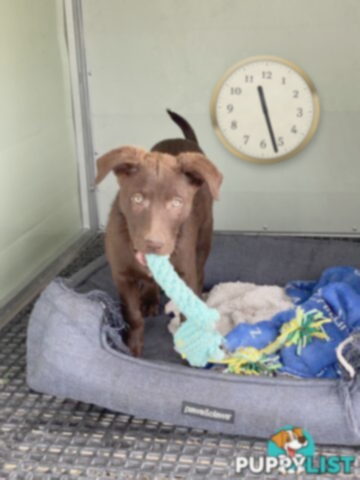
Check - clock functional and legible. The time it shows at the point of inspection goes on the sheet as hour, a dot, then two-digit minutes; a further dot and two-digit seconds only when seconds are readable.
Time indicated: 11.27
